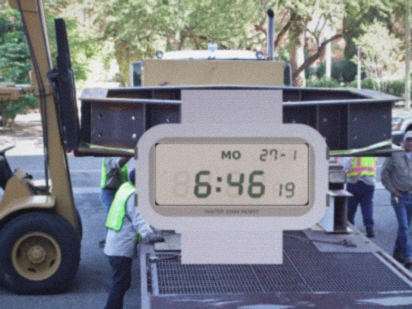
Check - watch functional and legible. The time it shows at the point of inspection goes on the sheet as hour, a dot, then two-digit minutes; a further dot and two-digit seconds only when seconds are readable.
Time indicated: 6.46.19
